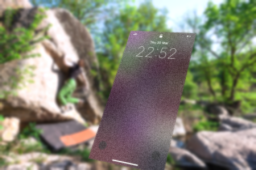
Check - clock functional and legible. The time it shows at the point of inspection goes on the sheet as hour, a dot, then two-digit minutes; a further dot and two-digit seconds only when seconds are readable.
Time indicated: 22.52
